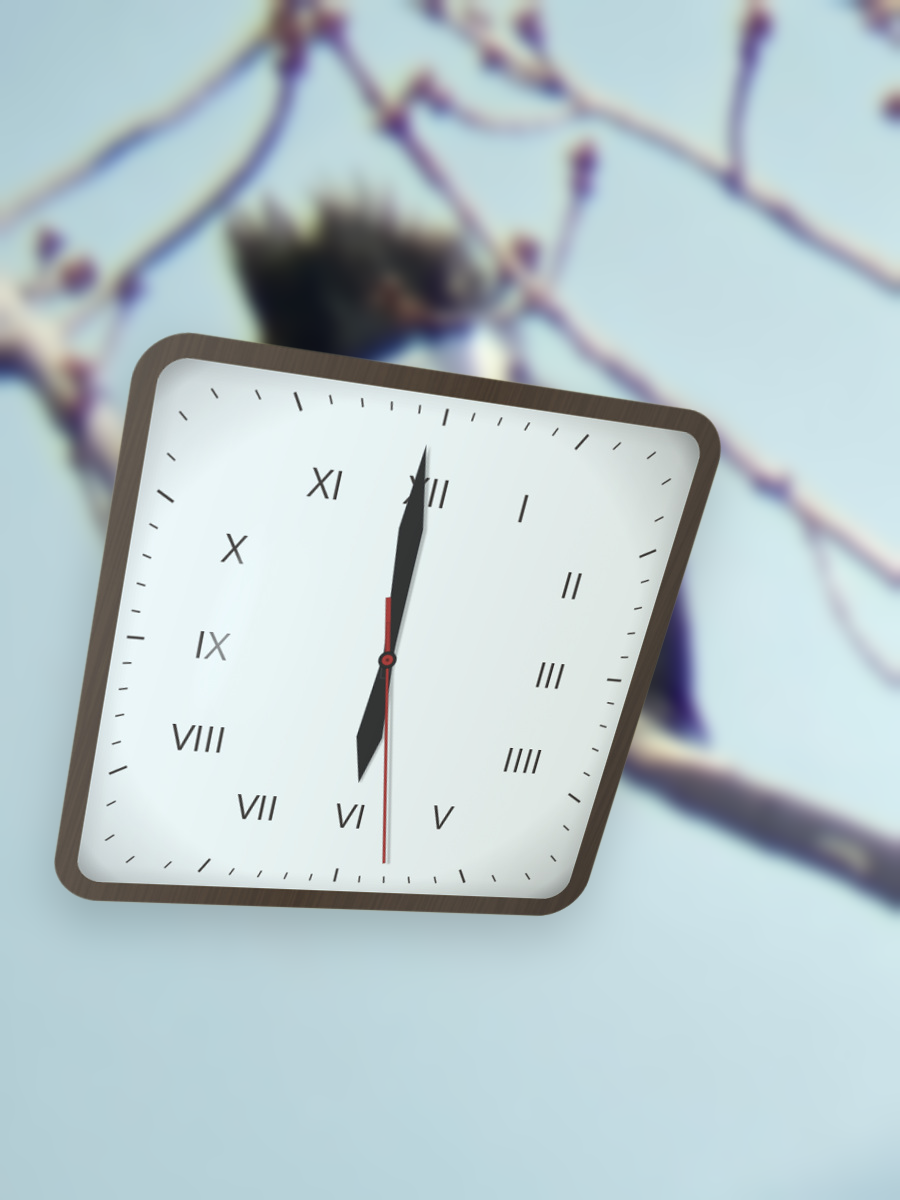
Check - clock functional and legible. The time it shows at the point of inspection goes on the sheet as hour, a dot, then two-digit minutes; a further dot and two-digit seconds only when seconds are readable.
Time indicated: 5.59.28
